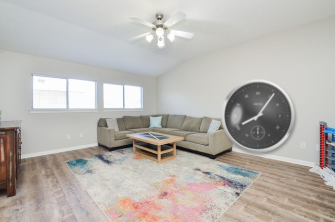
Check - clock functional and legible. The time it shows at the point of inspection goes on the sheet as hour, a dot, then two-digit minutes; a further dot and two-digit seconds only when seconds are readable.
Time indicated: 8.06
